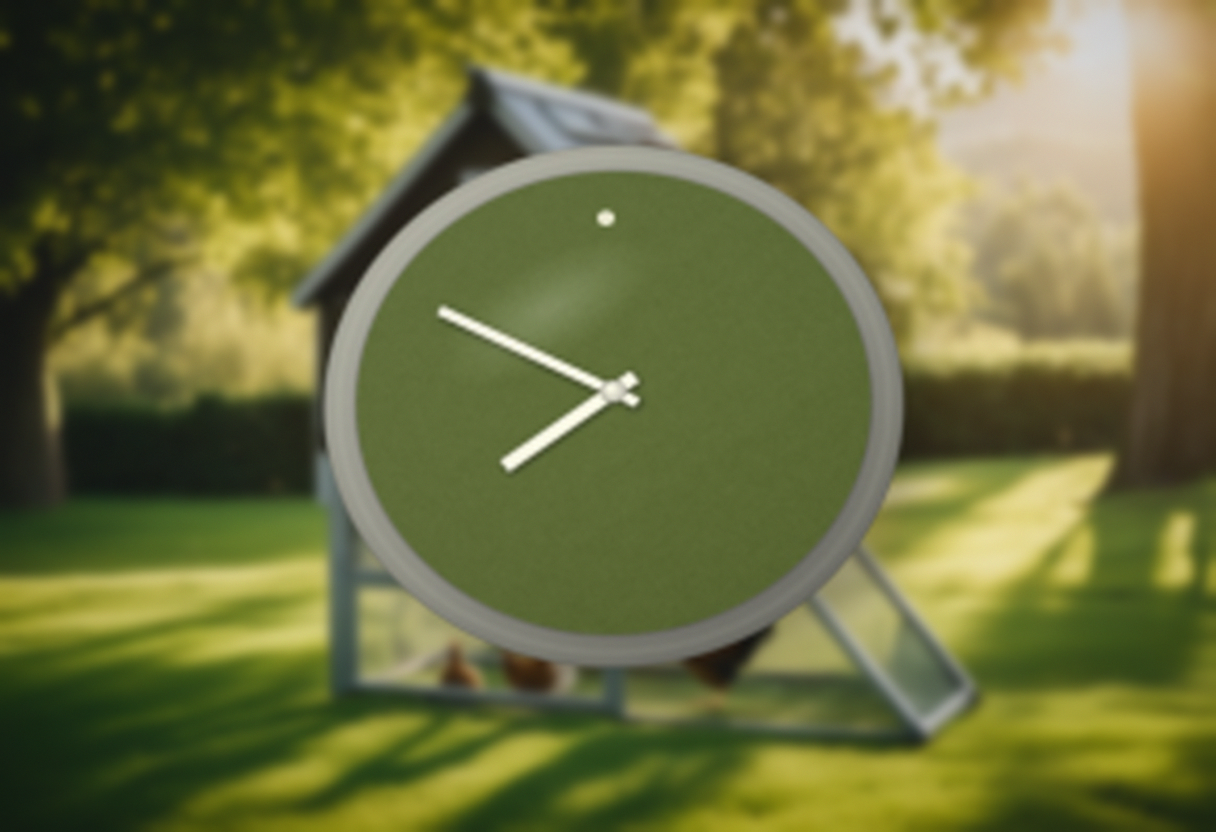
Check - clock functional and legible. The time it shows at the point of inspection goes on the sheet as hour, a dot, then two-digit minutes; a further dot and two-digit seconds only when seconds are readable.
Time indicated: 7.50
